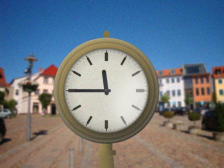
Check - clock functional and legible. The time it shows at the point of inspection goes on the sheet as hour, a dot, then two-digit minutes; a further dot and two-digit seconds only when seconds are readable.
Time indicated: 11.45
